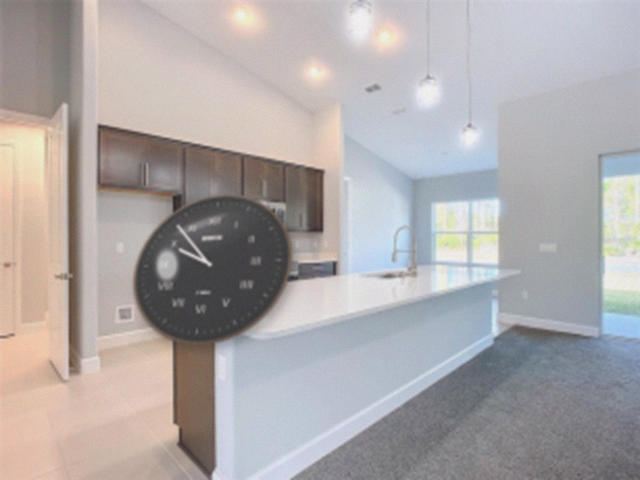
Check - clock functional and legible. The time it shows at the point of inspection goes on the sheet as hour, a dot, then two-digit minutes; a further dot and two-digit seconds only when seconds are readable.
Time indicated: 9.53
